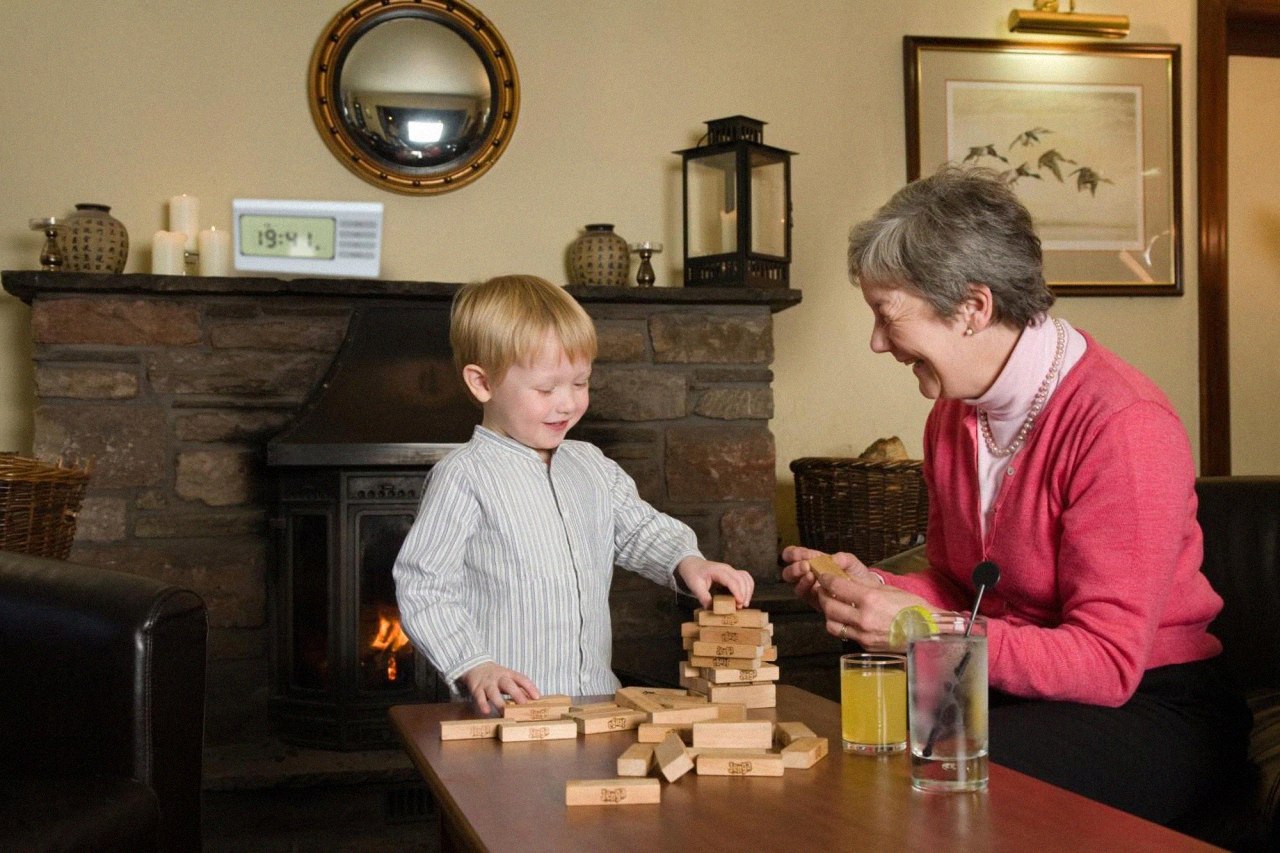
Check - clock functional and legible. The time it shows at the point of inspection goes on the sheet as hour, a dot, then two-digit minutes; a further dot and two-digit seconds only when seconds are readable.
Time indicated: 19.41
